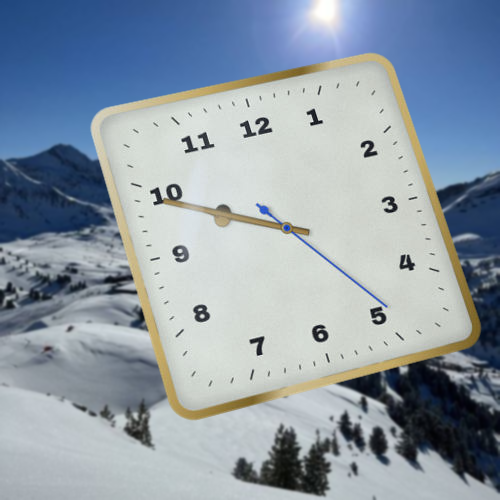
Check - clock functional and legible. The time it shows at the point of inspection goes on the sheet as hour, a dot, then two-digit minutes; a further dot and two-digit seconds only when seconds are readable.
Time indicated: 9.49.24
